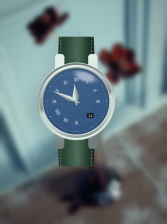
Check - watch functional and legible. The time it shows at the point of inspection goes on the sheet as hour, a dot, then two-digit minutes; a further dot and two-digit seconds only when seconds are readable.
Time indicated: 11.49
